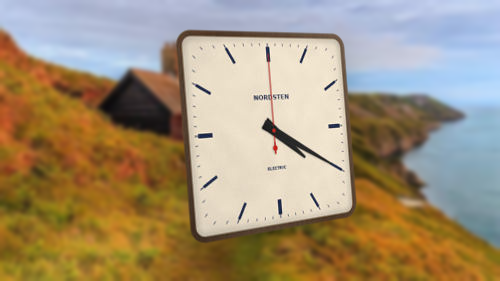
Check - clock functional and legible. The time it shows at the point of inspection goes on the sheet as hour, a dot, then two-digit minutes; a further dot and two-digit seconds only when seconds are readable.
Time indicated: 4.20.00
